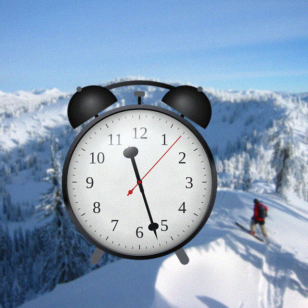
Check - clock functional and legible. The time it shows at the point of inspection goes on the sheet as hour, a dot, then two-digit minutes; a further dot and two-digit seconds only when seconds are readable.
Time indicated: 11.27.07
